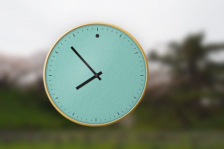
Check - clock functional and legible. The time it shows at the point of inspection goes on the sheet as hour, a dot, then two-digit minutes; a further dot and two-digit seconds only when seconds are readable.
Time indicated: 7.53
